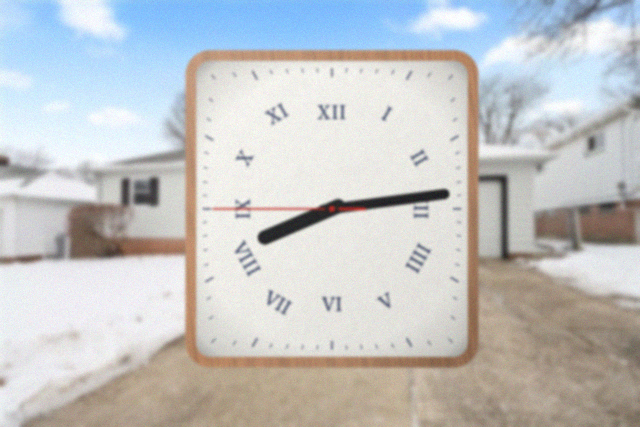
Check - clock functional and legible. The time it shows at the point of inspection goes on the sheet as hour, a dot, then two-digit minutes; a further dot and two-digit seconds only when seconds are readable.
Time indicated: 8.13.45
